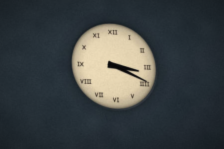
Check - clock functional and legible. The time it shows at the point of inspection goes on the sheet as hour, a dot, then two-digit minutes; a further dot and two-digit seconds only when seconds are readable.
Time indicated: 3.19
